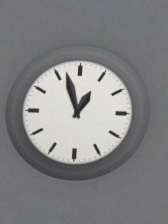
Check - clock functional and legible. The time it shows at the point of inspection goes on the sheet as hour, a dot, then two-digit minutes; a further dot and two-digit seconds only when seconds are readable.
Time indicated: 12.57
